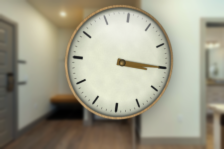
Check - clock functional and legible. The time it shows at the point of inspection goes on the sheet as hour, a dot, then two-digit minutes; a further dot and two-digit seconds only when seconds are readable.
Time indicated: 3.15
